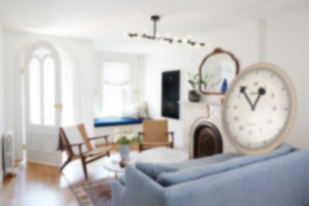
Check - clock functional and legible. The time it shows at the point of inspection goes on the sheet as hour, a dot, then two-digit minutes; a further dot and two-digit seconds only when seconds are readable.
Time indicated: 12.53
